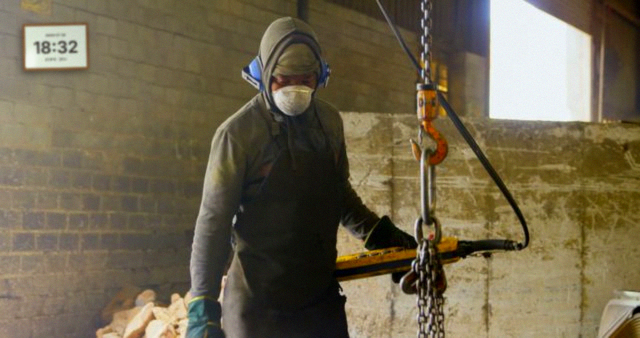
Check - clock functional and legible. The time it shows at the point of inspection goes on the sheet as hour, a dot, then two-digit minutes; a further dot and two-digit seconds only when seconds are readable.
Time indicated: 18.32
